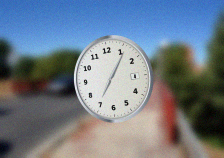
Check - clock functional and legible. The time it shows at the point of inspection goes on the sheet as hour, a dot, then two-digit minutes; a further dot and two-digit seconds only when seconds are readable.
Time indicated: 7.06
